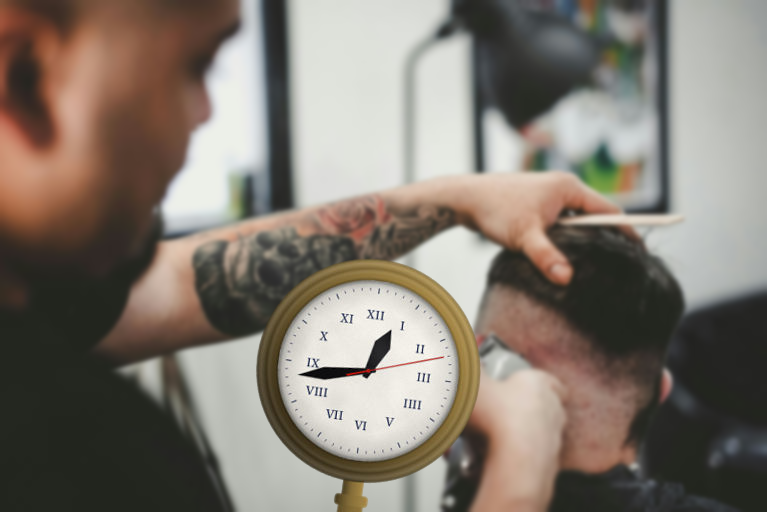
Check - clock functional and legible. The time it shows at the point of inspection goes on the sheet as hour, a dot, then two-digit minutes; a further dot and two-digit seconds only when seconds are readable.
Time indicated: 12.43.12
